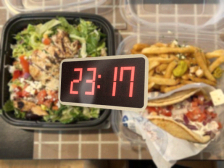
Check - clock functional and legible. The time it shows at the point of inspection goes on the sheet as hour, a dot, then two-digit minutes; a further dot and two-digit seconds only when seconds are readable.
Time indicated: 23.17
